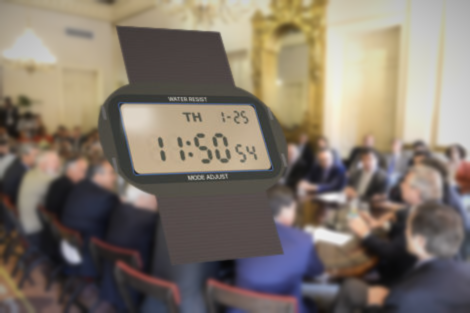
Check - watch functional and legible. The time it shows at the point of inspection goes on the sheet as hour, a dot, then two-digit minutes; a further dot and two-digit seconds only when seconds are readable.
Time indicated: 11.50.54
